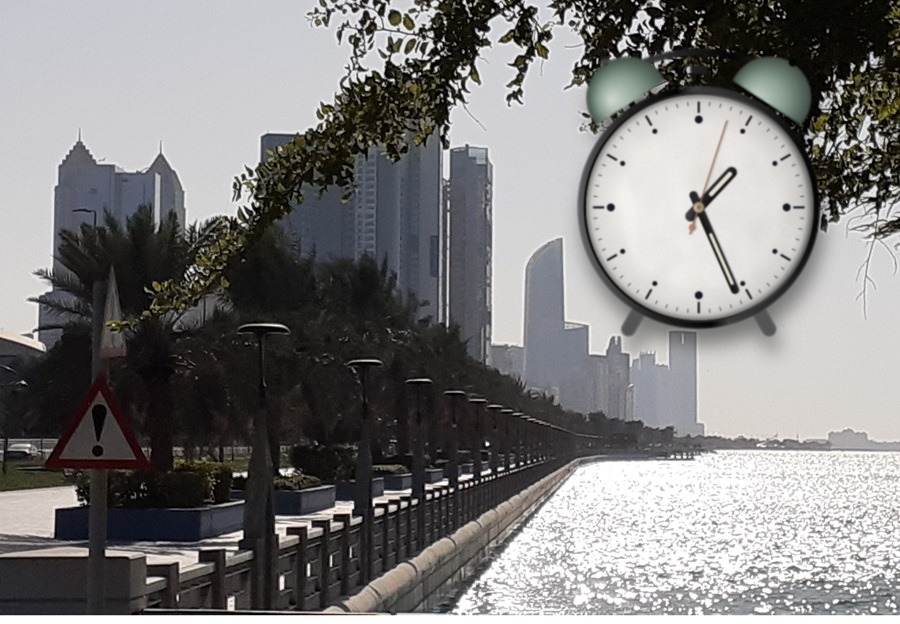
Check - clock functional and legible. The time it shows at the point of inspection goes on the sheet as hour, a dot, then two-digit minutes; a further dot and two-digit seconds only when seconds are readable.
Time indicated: 1.26.03
